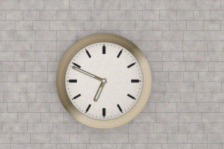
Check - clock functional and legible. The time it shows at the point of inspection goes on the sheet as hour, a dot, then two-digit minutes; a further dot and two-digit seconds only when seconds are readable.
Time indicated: 6.49
